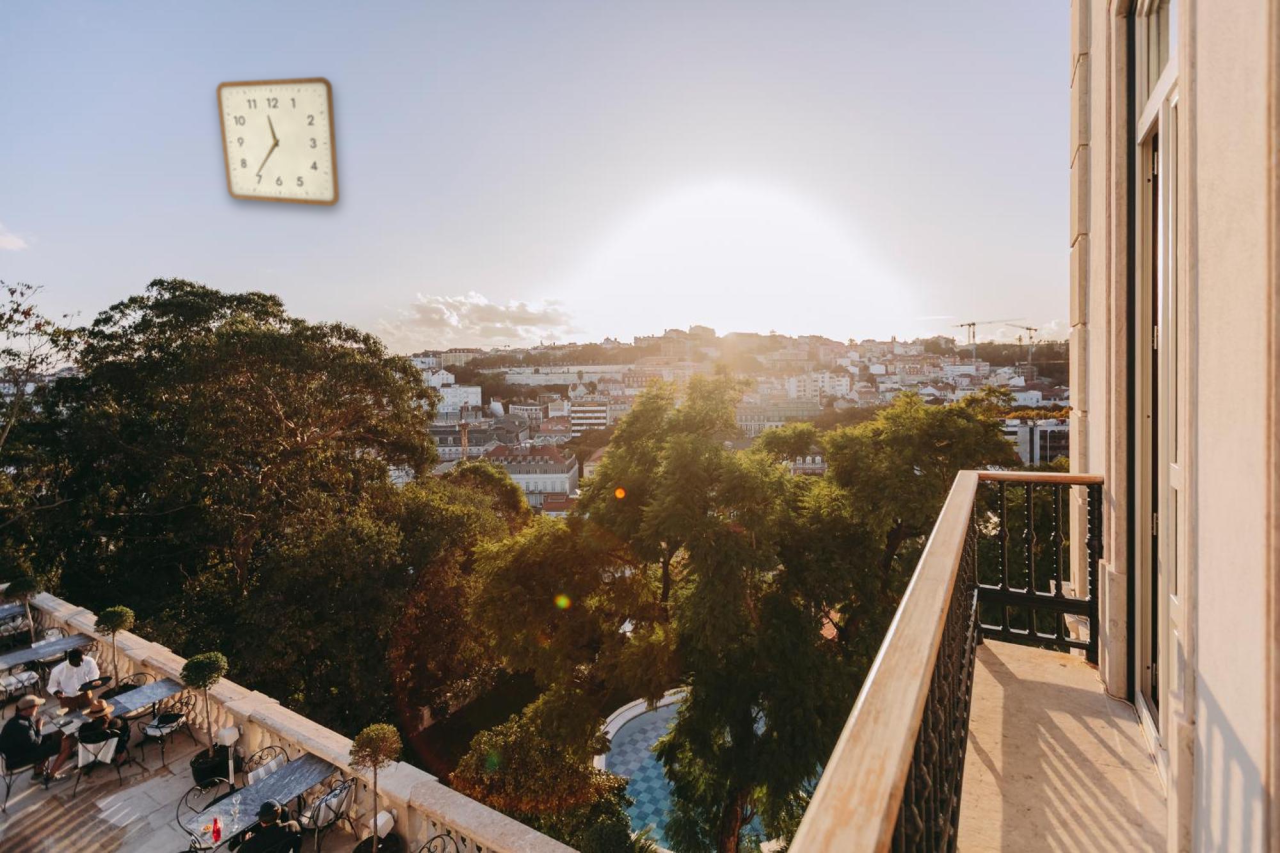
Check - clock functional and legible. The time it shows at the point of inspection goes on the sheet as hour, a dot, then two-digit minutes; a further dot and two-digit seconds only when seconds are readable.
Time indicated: 11.36
